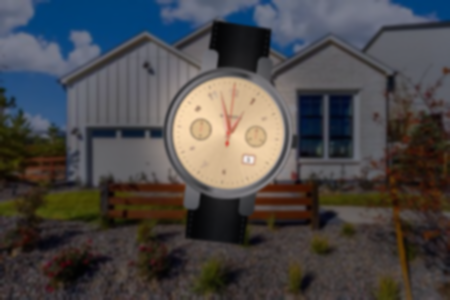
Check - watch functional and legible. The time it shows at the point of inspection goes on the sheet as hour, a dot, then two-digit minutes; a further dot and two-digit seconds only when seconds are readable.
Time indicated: 12.57
